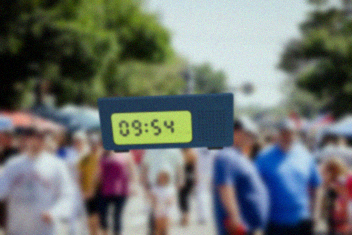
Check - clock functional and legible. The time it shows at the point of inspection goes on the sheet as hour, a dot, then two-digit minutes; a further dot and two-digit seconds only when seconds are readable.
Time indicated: 9.54
